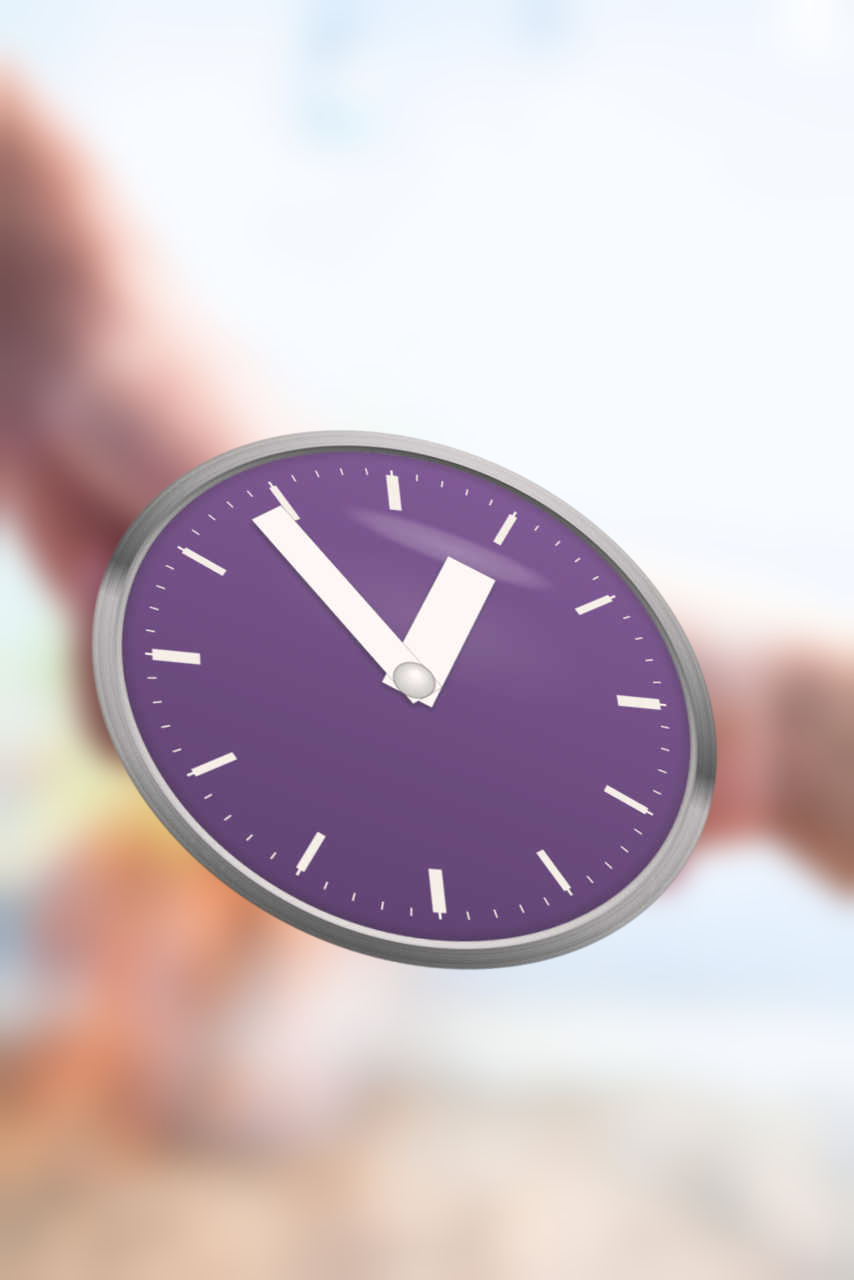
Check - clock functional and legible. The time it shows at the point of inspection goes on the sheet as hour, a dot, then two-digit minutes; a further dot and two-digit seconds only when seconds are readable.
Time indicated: 12.54
